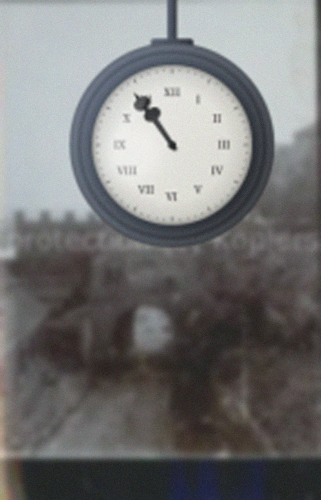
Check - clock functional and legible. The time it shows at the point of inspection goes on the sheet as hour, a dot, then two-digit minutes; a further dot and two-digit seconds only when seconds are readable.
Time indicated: 10.54
